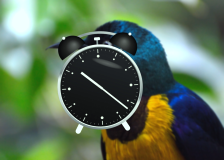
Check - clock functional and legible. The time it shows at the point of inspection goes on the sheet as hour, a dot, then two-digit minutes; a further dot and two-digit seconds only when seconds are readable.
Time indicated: 10.22
